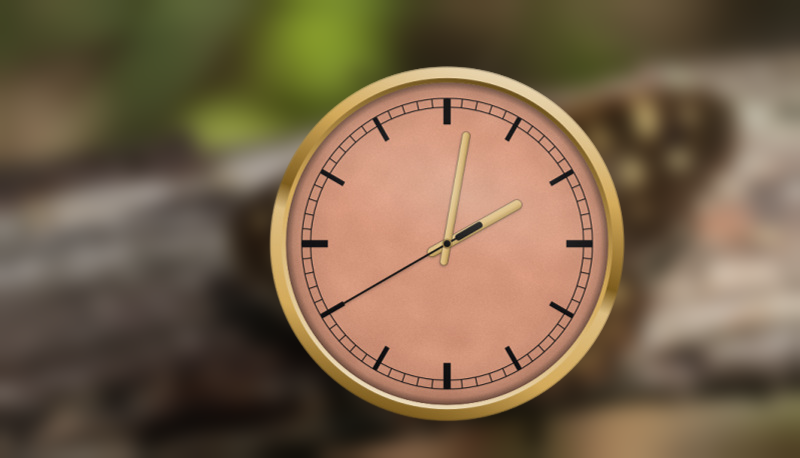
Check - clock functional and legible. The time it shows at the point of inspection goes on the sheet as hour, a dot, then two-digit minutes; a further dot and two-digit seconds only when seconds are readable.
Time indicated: 2.01.40
